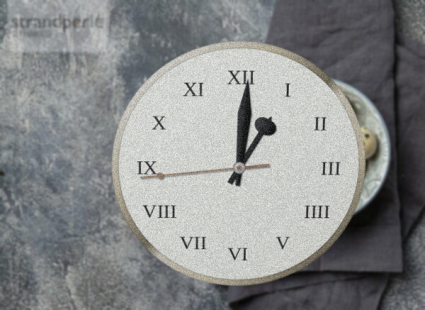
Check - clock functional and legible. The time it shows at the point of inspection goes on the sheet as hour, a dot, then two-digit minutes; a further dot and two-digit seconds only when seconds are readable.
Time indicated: 1.00.44
